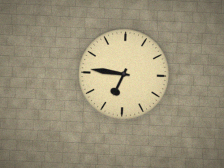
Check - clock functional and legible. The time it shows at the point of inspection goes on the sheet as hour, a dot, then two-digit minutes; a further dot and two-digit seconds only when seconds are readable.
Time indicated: 6.46
